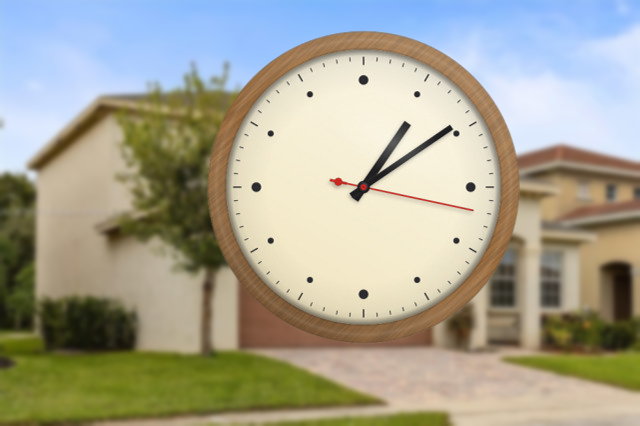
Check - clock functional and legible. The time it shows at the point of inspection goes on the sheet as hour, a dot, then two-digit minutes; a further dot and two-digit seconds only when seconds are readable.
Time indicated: 1.09.17
